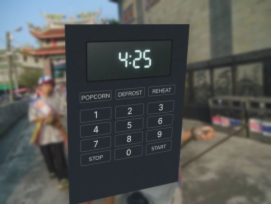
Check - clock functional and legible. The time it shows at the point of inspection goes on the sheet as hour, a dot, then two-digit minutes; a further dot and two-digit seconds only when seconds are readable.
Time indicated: 4.25
